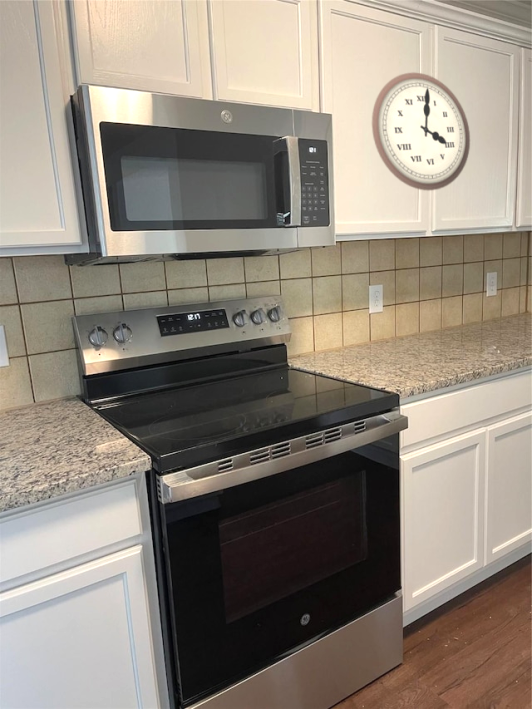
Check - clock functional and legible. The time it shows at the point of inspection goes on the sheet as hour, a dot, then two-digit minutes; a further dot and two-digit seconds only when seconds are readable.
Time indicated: 4.02
